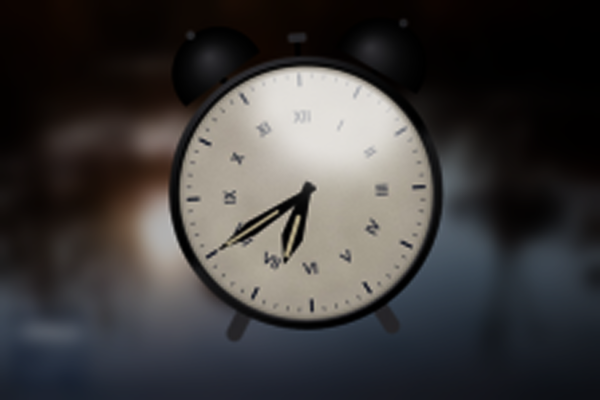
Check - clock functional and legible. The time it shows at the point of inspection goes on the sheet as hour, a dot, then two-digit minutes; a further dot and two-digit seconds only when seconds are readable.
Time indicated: 6.40
